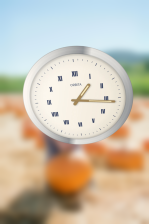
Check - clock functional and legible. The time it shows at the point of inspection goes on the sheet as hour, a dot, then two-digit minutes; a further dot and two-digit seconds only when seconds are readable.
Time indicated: 1.16
